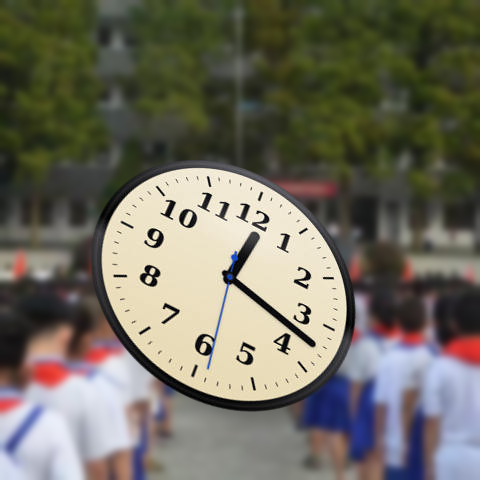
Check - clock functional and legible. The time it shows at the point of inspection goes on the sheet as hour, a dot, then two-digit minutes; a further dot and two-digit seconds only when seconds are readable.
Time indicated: 12.17.29
